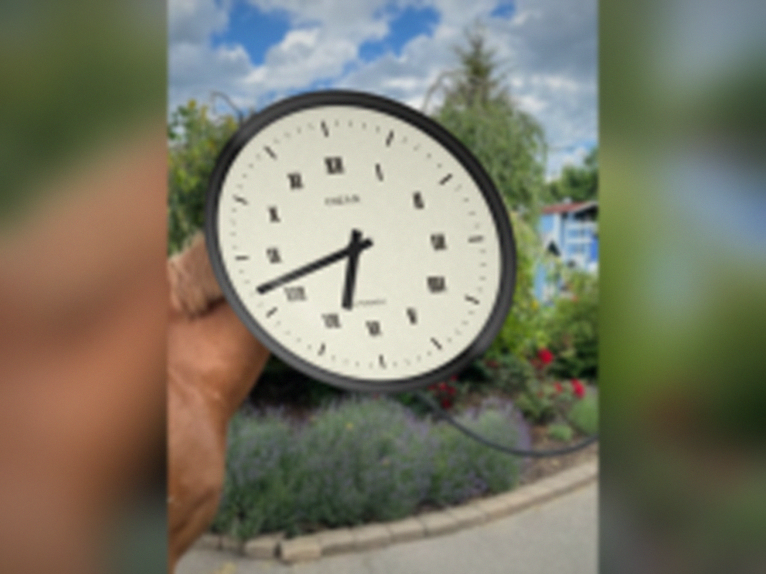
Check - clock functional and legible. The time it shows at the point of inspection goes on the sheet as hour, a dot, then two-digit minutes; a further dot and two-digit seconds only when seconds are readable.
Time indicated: 6.42
